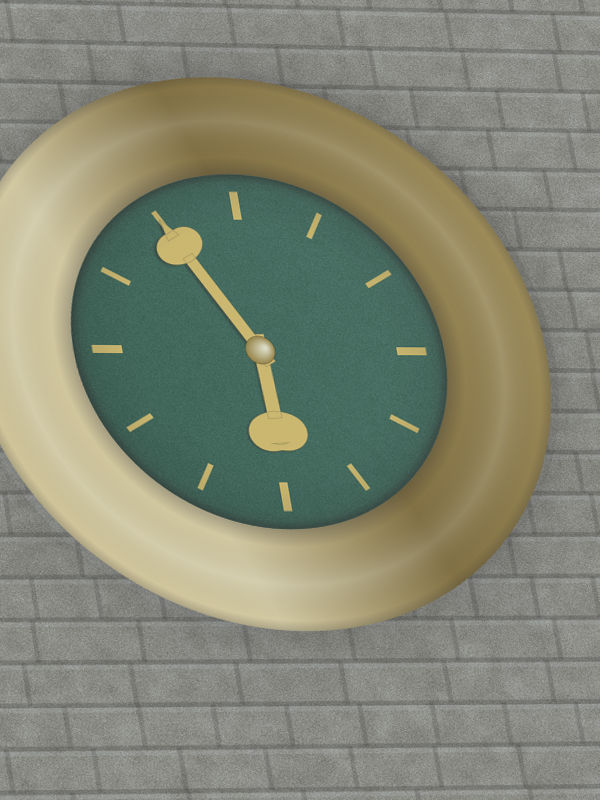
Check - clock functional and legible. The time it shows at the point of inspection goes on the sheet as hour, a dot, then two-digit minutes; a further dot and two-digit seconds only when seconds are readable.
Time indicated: 5.55
